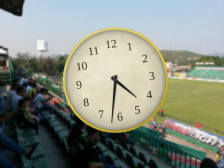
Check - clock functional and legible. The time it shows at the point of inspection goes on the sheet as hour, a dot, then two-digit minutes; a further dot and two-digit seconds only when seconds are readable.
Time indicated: 4.32
